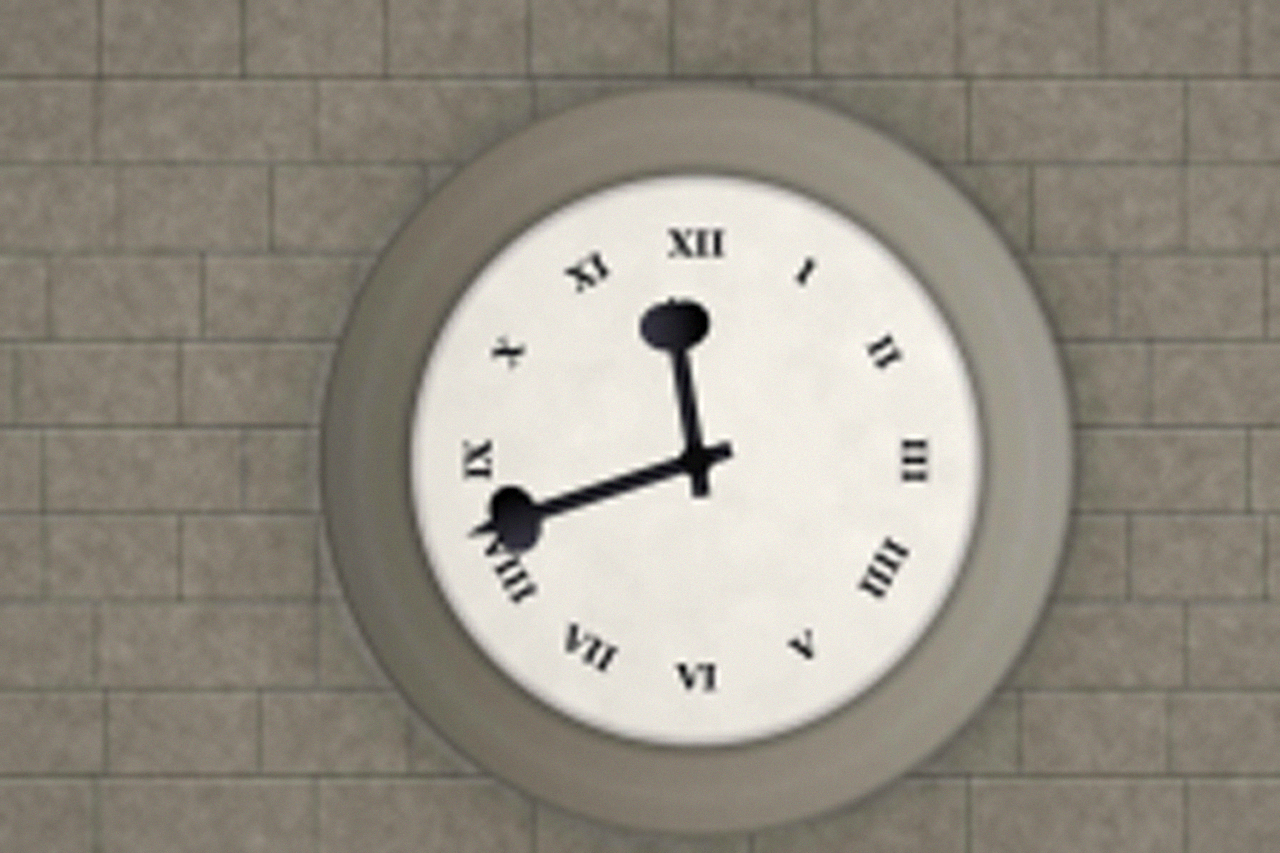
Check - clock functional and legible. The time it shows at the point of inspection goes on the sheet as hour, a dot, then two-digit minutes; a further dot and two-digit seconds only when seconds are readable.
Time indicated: 11.42
